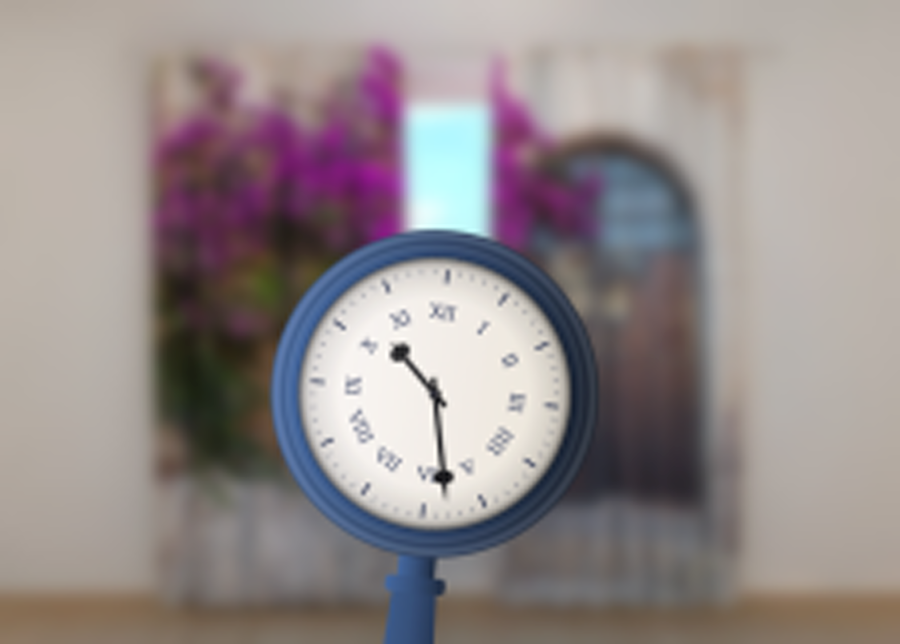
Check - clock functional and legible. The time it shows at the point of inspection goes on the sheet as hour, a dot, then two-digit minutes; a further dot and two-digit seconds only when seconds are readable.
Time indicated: 10.28
